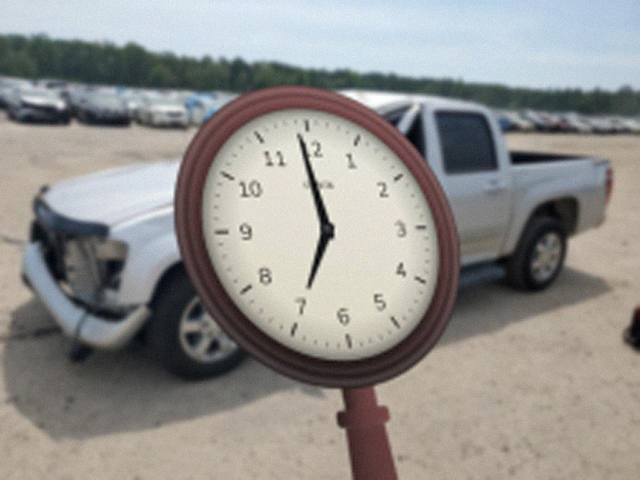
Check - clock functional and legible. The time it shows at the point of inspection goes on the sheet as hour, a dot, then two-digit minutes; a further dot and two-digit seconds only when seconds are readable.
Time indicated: 6.59
